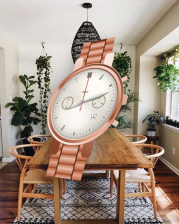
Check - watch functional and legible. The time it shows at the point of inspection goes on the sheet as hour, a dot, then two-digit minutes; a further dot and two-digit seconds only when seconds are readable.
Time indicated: 8.12
